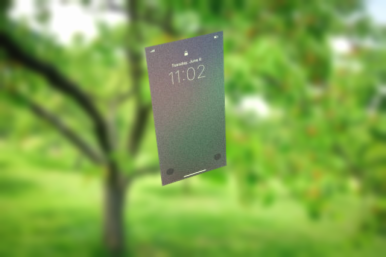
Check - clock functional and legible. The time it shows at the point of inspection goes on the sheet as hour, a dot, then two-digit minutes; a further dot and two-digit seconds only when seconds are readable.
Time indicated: 11.02
